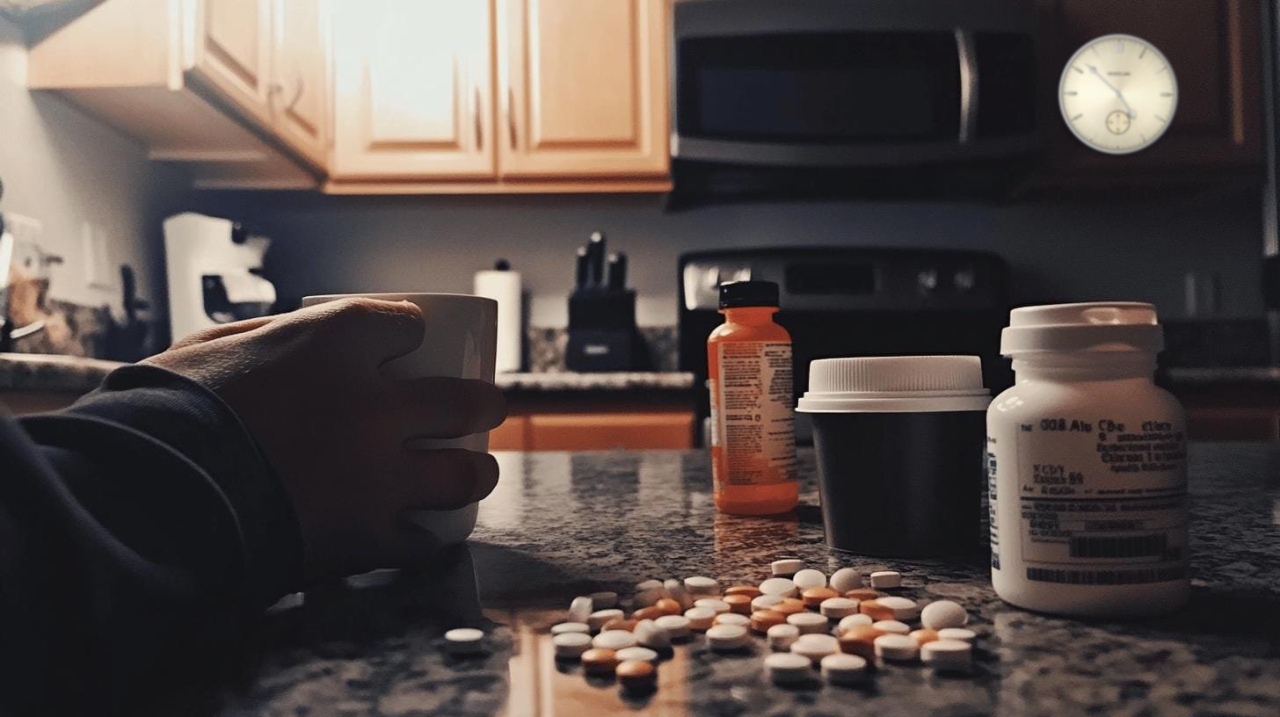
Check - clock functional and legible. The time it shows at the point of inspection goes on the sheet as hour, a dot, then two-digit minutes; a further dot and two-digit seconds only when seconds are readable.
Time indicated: 4.52
